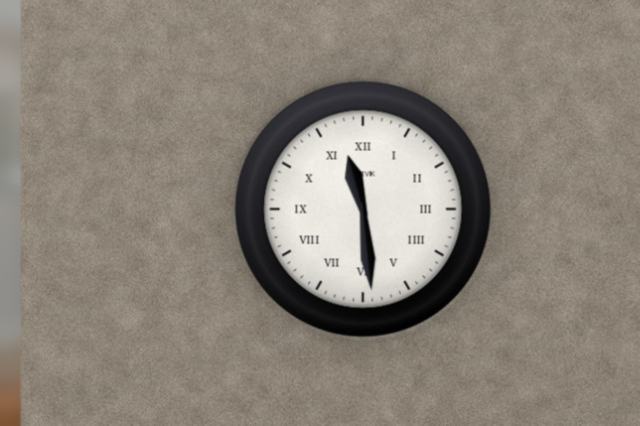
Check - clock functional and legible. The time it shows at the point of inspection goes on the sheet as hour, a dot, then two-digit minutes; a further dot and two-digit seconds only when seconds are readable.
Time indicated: 11.29
